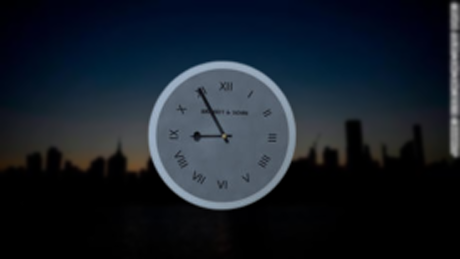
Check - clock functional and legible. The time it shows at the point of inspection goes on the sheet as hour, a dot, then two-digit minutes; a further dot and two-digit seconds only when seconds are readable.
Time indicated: 8.55
